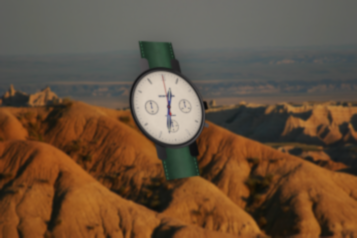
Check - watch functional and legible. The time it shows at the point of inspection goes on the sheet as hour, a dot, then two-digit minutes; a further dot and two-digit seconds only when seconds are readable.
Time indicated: 12.32
